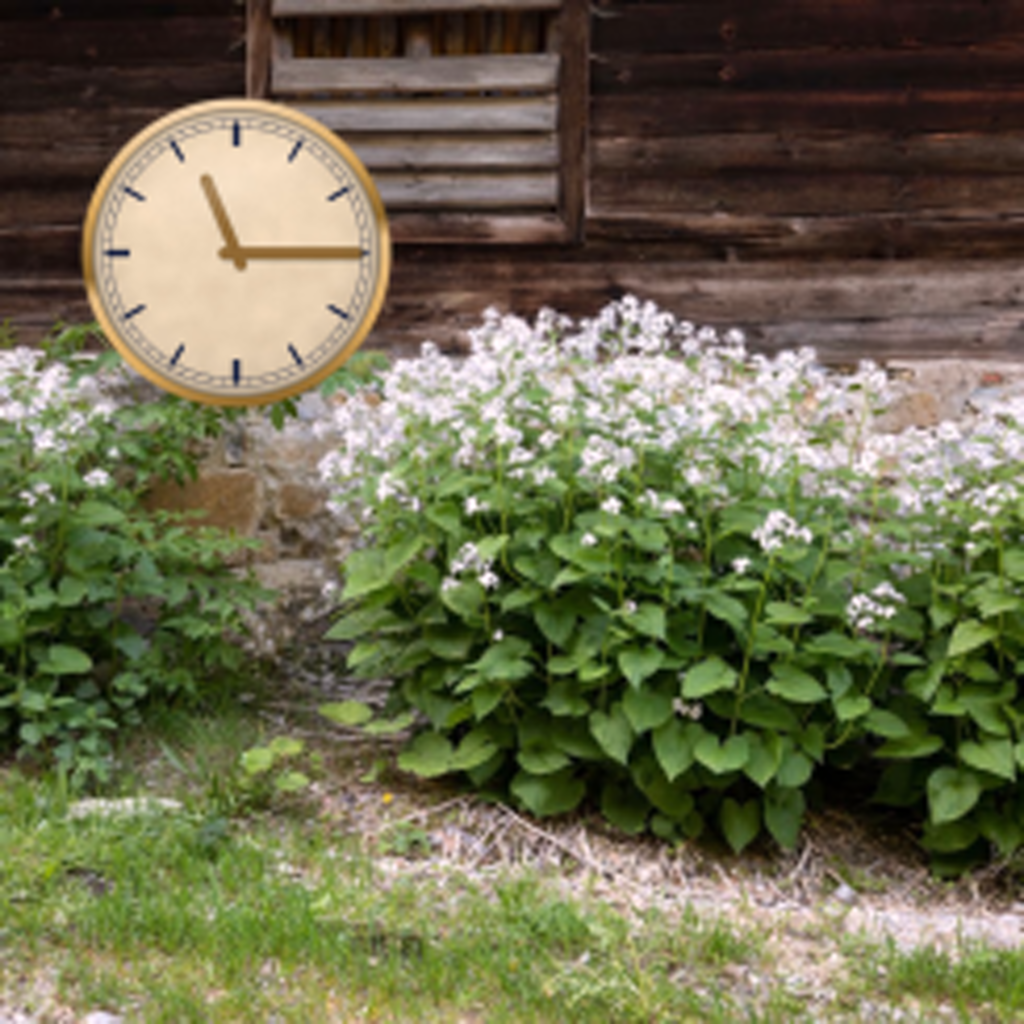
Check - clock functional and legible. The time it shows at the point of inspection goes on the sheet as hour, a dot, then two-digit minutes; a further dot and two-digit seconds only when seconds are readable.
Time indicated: 11.15
